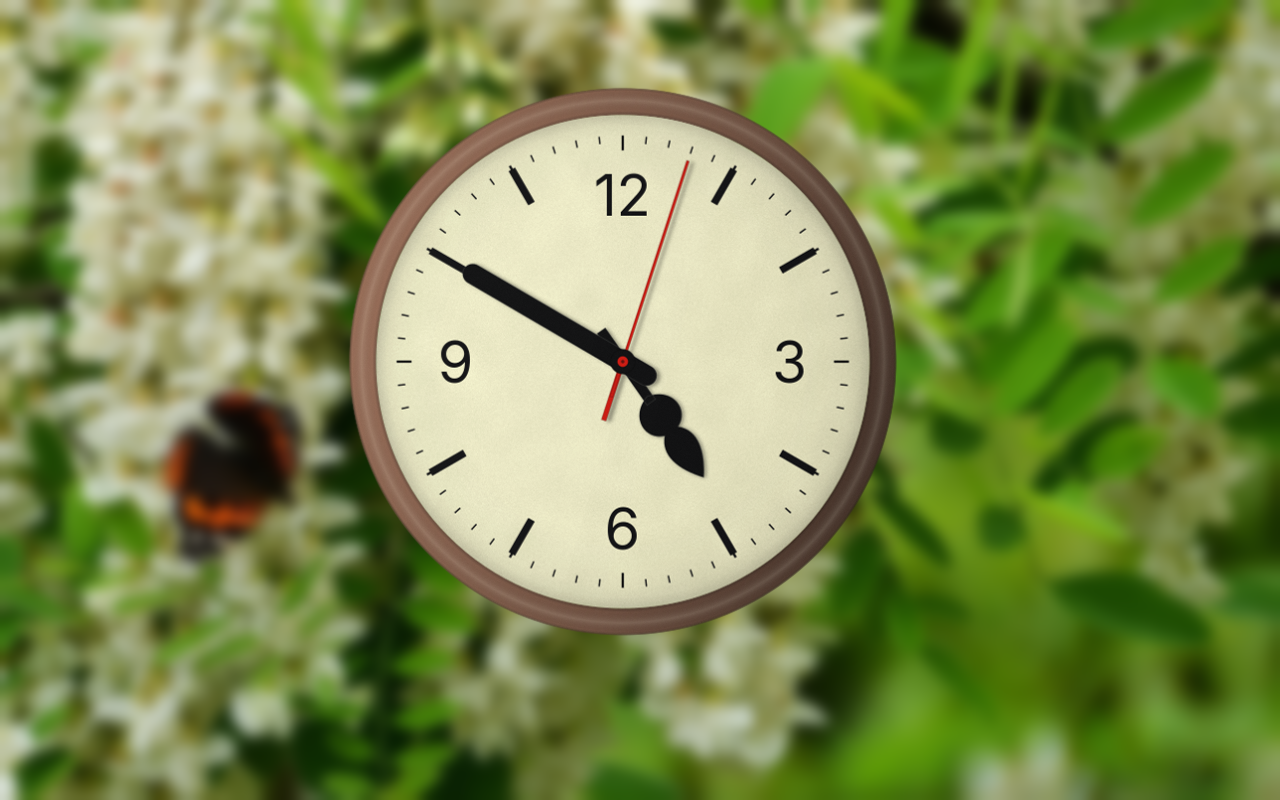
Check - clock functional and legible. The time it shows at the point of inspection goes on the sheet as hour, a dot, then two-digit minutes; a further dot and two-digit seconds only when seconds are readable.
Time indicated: 4.50.03
